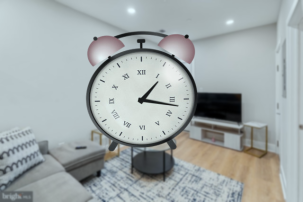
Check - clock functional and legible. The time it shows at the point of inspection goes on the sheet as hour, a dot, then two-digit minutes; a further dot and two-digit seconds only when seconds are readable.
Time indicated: 1.17
